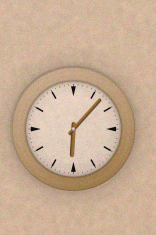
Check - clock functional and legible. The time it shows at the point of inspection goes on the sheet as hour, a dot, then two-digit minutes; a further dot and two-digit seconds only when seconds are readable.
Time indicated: 6.07
